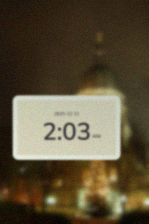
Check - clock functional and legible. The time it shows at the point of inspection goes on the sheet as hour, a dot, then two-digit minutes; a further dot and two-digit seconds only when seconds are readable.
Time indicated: 2.03
